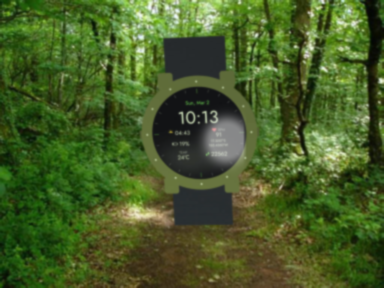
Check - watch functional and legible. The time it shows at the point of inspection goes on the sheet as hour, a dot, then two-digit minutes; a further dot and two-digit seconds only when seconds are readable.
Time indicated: 10.13
